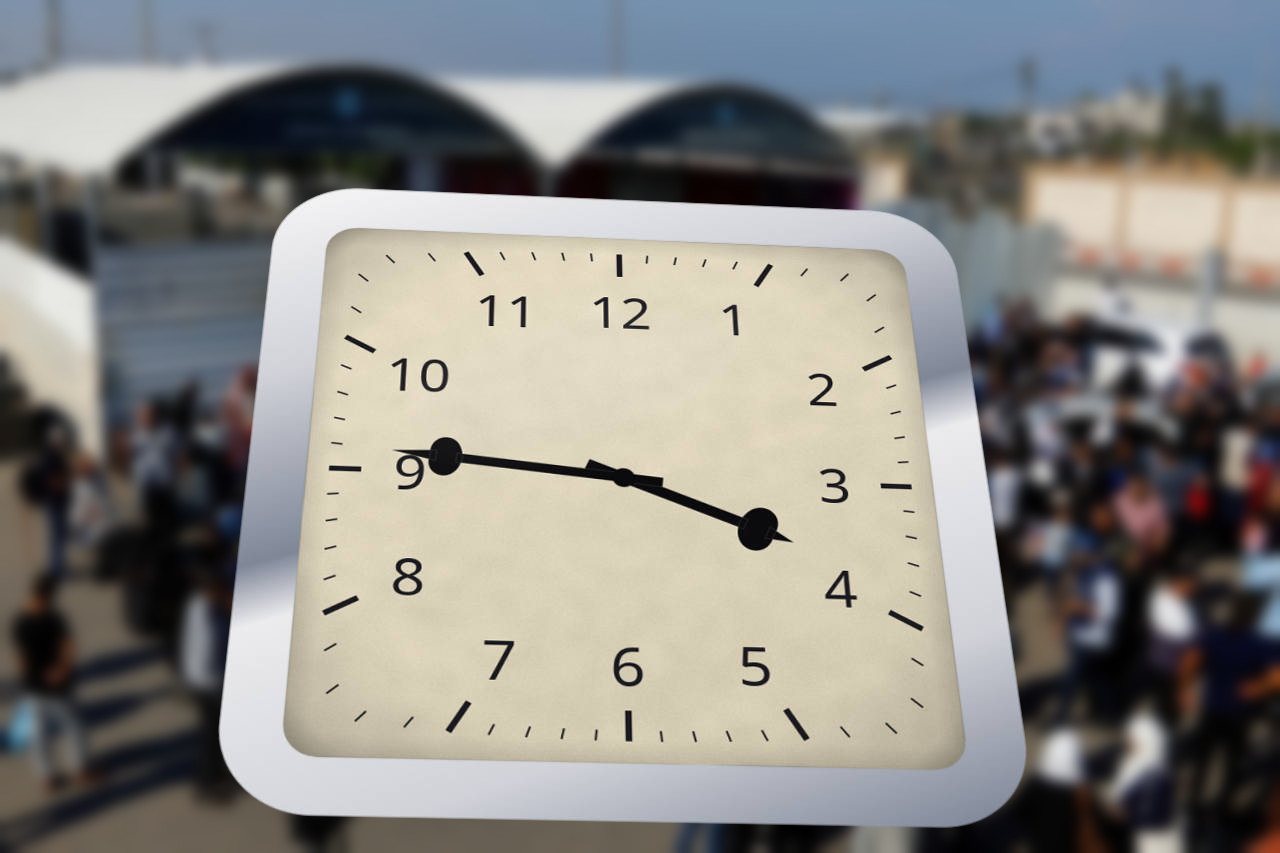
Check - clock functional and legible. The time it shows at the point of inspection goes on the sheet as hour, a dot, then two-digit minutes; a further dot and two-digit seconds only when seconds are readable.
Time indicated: 3.46
